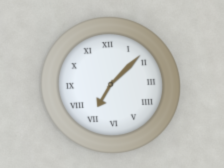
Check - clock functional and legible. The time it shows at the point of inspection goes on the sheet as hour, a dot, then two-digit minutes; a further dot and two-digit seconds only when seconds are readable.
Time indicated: 7.08
